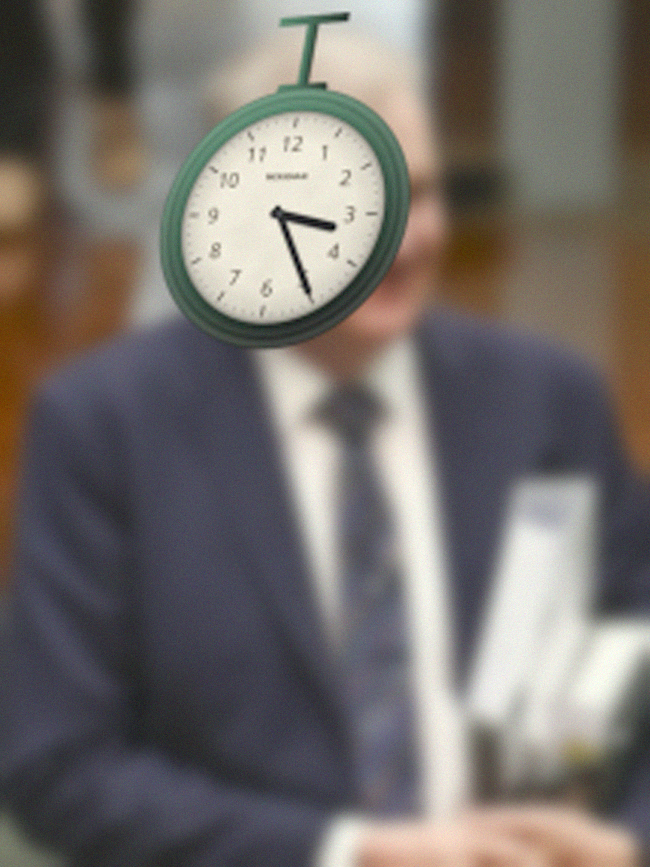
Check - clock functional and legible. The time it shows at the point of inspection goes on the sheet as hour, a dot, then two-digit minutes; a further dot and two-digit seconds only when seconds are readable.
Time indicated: 3.25
